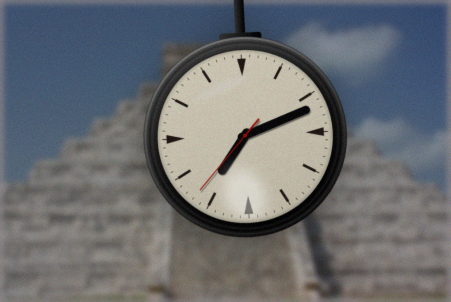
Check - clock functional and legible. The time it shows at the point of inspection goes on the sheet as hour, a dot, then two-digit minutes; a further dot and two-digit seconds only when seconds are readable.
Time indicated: 7.11.37
